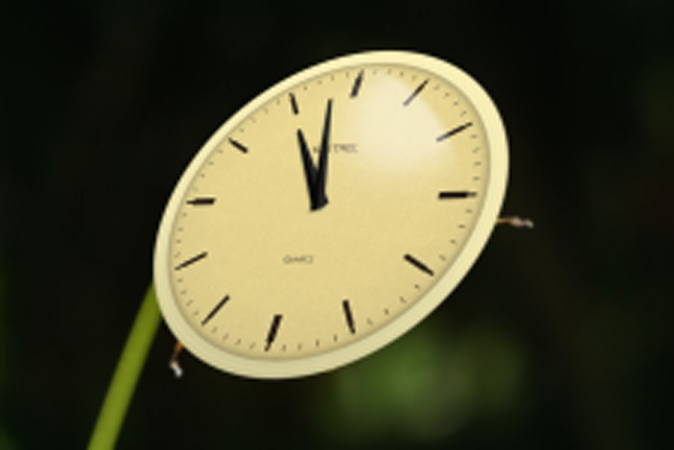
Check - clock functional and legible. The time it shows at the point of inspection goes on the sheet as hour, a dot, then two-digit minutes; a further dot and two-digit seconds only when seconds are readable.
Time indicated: 10.58
